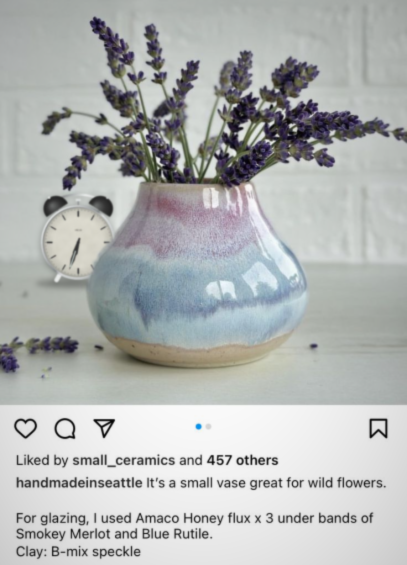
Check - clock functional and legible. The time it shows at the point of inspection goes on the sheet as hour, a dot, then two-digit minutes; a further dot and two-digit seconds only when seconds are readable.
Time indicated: 6.33
